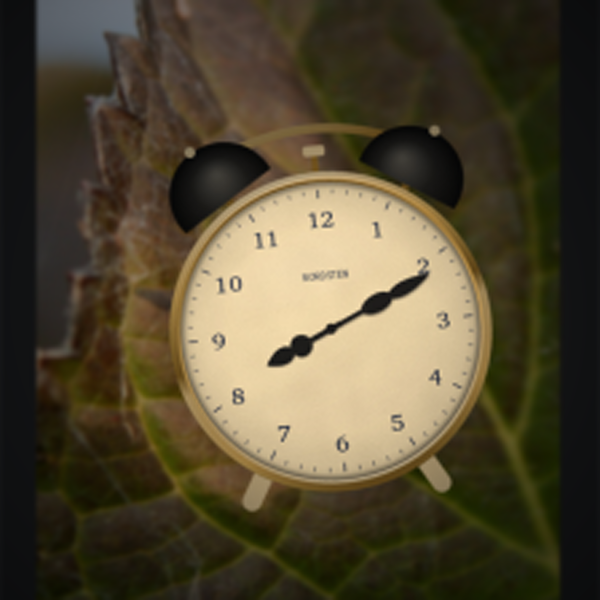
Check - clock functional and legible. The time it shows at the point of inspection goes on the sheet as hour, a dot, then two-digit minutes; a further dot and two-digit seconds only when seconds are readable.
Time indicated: 8.11
